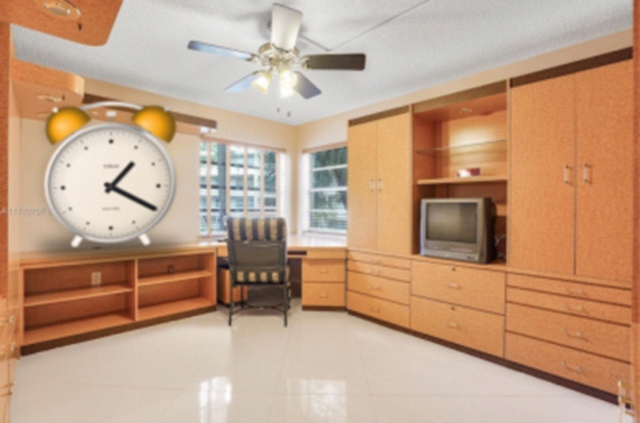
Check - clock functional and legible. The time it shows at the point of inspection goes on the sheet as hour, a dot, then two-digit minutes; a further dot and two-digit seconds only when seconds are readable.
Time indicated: 1.20
